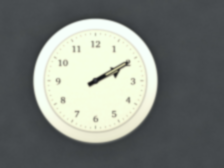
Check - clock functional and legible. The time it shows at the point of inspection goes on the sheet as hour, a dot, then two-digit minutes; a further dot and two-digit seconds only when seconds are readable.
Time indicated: 2.10
